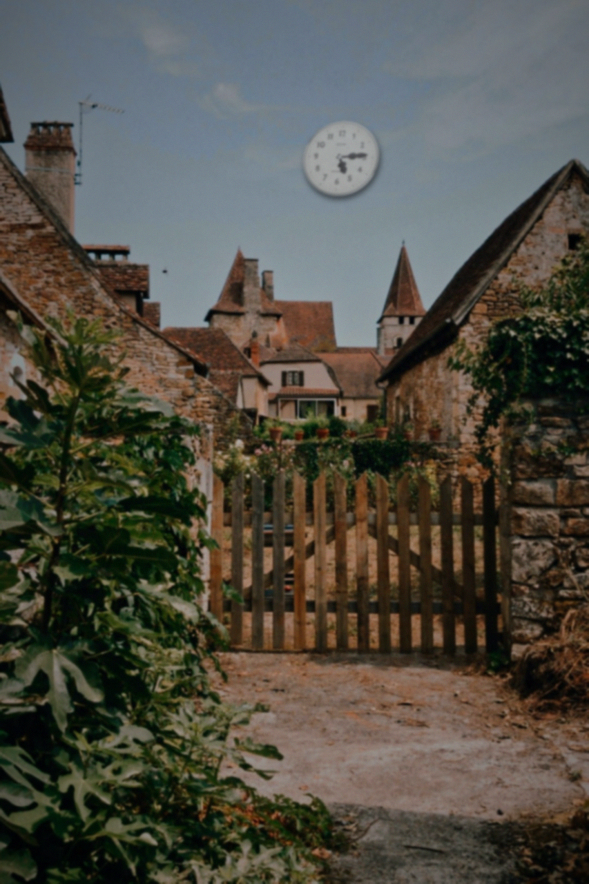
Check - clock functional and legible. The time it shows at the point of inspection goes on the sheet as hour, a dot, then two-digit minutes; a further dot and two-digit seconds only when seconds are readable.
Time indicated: 5.14
